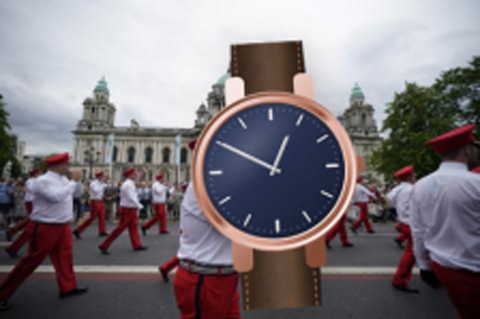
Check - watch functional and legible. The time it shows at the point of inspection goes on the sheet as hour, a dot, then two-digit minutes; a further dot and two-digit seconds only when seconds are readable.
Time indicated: 12.50
